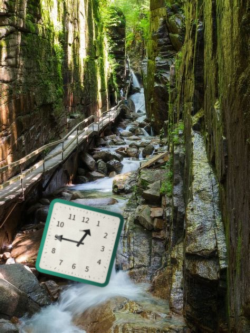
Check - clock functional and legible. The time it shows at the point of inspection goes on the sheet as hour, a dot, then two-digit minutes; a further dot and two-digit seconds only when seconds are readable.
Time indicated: 12.45
